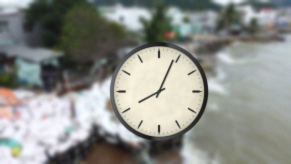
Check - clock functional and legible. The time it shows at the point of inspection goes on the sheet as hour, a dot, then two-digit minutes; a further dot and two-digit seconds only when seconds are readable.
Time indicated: 8.04
